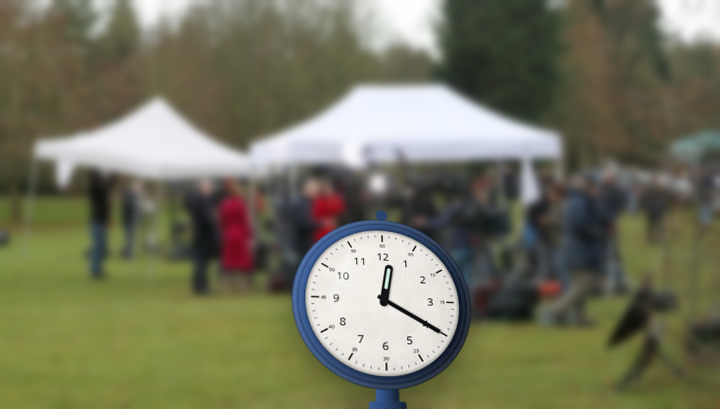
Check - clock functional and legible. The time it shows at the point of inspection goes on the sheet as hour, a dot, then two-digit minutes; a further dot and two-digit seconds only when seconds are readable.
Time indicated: 12.20
